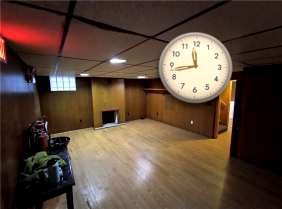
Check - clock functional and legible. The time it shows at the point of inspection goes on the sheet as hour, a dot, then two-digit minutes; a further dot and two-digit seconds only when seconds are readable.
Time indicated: 11.43
